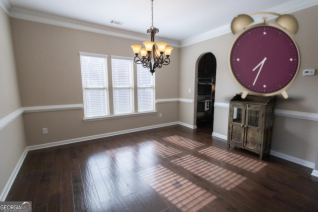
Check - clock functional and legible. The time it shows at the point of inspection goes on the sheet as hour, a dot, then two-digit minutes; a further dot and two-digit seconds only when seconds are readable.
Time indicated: 7.34
